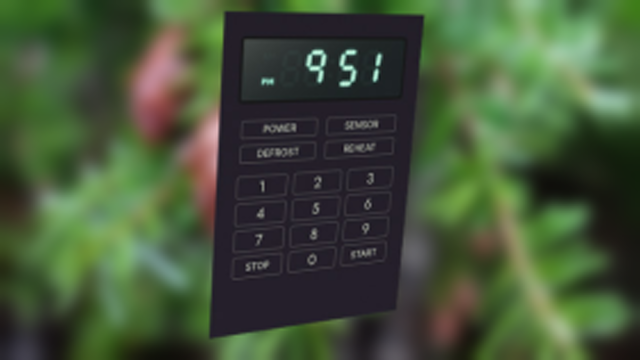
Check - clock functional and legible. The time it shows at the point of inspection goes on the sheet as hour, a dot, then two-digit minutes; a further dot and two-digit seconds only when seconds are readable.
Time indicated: 9.51
